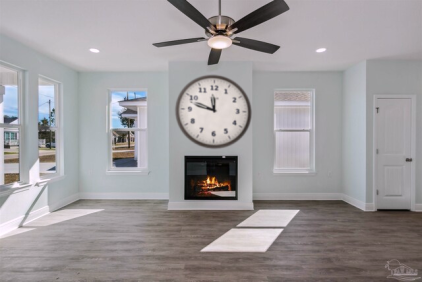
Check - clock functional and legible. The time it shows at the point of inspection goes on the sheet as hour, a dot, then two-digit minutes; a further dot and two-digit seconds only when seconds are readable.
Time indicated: 11.48
